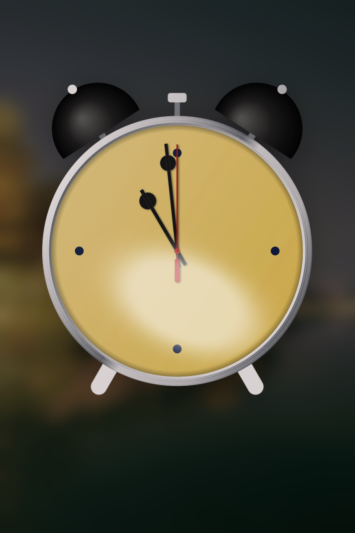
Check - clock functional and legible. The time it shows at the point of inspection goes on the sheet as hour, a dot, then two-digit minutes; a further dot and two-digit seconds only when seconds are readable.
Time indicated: 10.59.00
